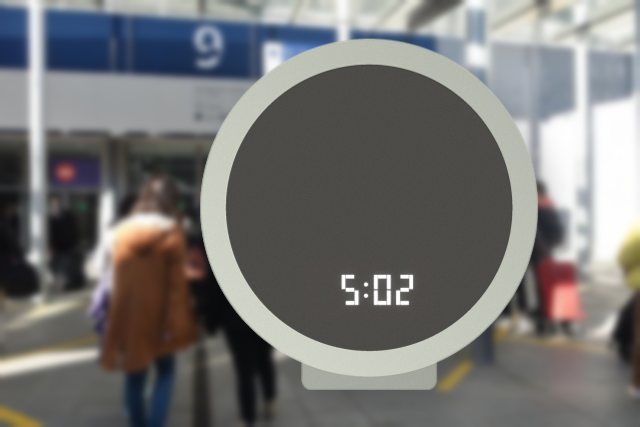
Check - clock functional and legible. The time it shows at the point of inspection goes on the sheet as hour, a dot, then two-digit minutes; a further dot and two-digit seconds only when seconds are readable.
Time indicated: 5.02
